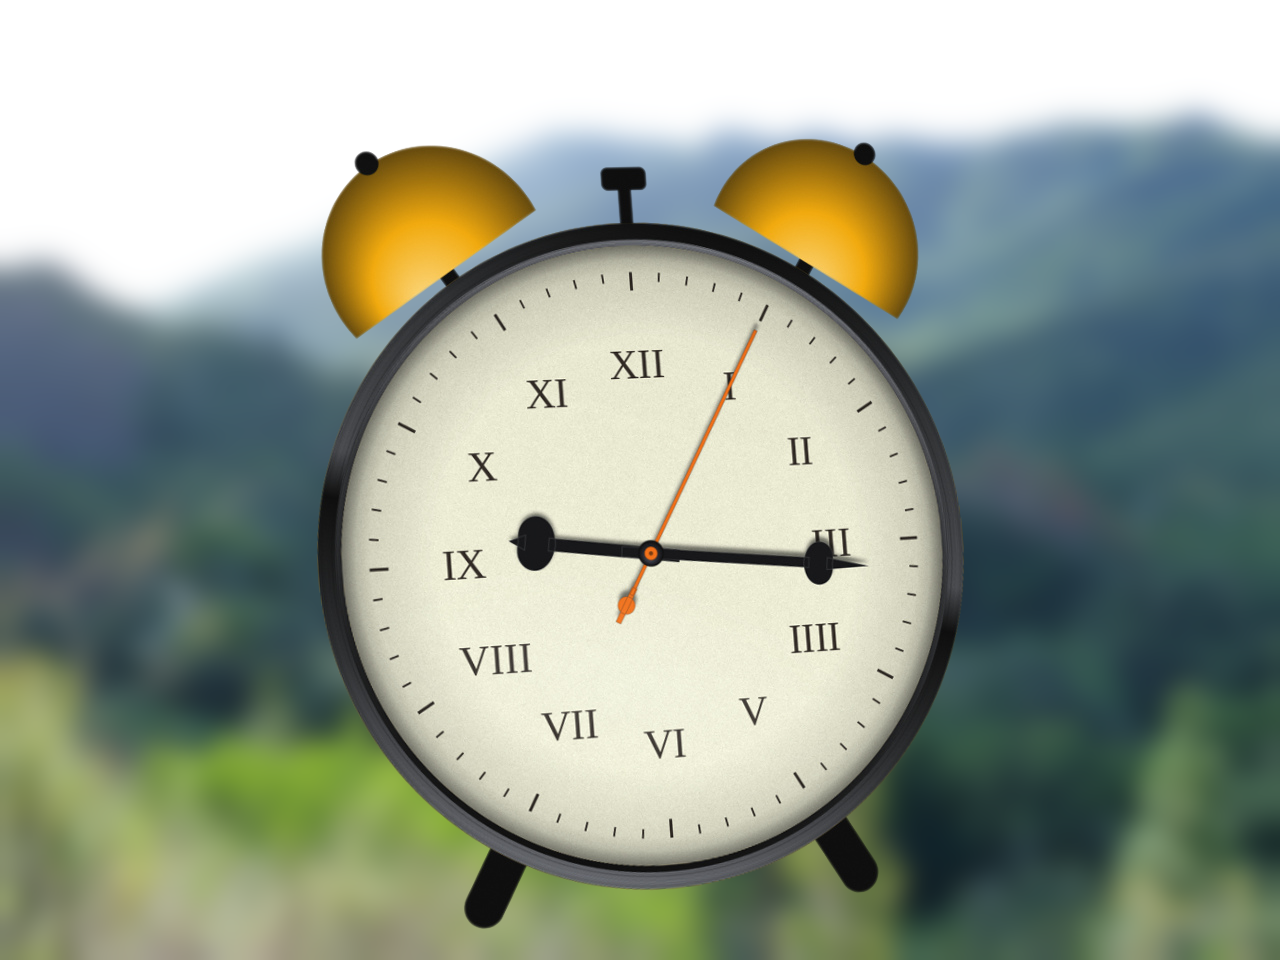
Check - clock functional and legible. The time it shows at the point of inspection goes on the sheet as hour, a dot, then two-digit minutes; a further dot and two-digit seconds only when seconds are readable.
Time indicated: 9.16.05
